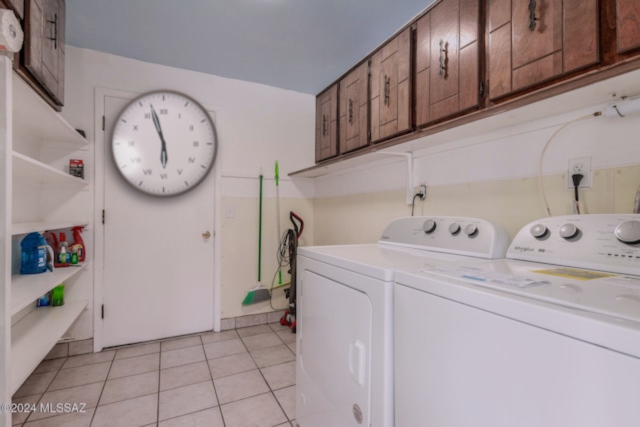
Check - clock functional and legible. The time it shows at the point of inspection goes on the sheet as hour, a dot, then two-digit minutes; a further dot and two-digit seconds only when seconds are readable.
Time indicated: 5.57
